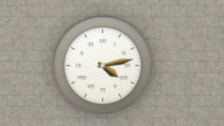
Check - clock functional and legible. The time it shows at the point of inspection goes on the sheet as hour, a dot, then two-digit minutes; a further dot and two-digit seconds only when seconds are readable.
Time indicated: 4.13
